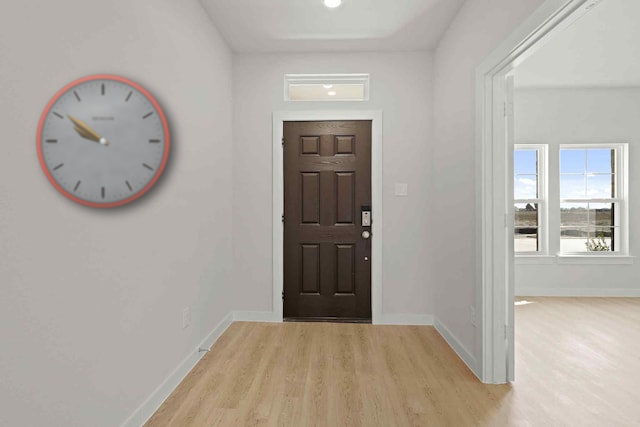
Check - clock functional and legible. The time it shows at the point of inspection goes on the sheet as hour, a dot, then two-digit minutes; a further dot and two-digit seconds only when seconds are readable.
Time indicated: 9.51
